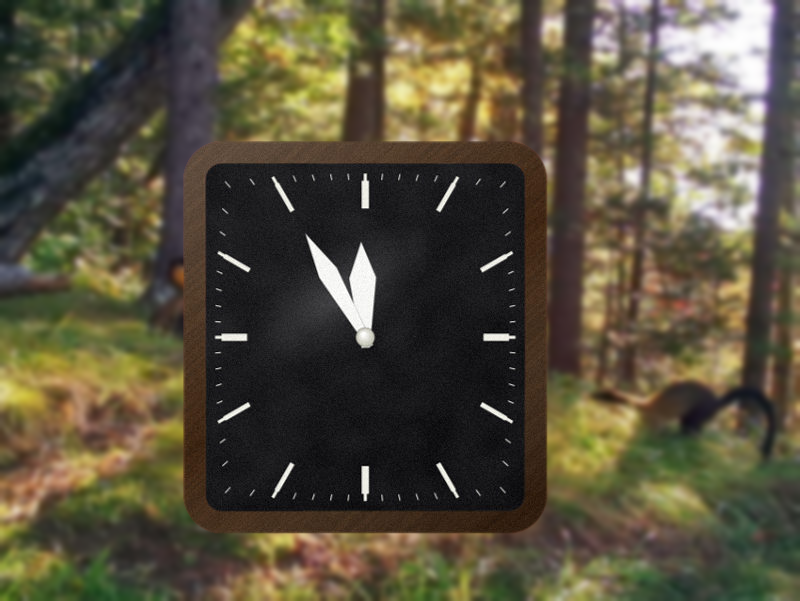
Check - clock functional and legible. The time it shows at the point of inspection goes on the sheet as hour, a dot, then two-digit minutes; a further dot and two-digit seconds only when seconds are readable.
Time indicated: 11.55
